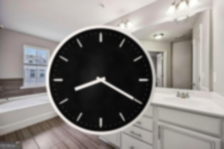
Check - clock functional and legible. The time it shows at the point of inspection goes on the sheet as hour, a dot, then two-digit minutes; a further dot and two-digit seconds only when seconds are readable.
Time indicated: 8.20
